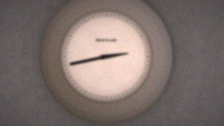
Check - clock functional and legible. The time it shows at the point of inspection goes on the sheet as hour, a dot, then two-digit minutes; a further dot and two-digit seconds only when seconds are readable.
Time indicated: 2.43
